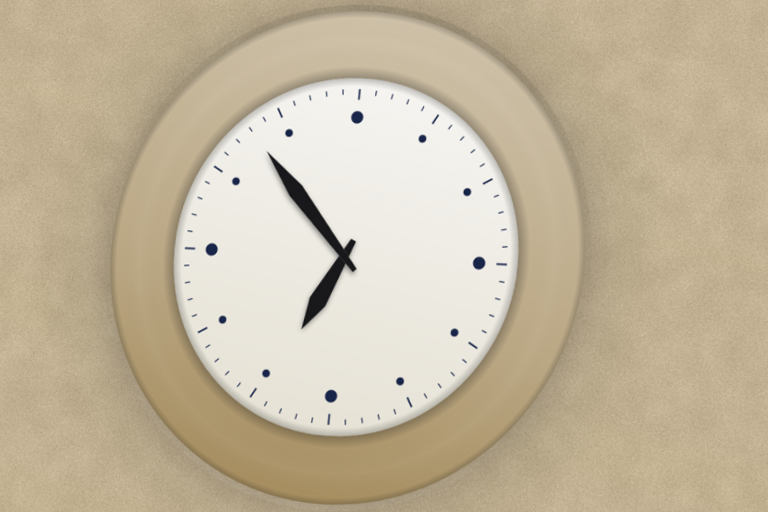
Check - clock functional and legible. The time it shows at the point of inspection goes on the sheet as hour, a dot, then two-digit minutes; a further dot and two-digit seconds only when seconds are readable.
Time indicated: 6.53
